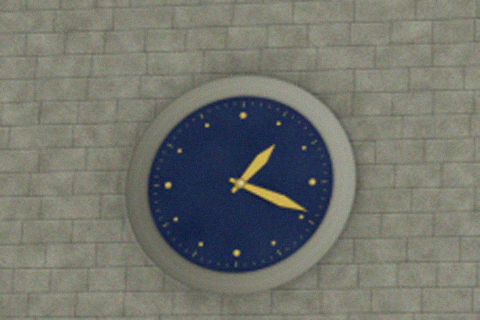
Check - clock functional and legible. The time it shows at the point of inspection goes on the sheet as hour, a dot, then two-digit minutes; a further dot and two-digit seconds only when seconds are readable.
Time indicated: 1.19
